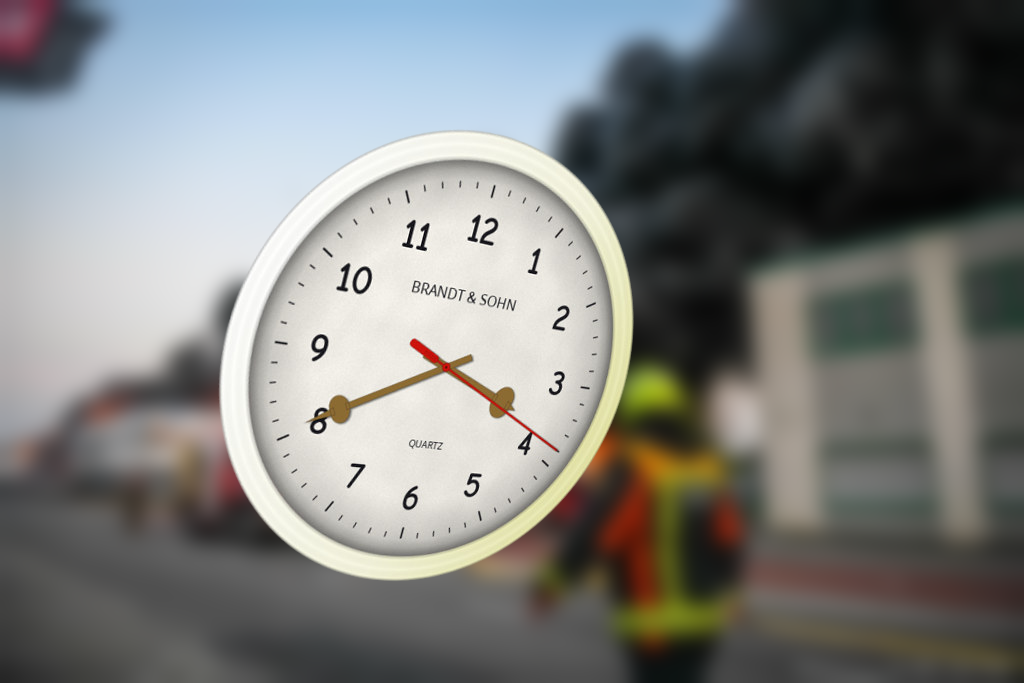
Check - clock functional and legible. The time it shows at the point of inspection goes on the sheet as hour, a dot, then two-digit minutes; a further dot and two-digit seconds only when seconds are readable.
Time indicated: 3.40.19
